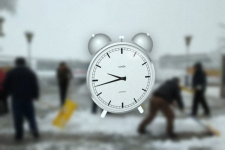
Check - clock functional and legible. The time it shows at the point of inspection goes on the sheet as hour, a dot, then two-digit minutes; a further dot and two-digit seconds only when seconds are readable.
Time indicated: 9.43
